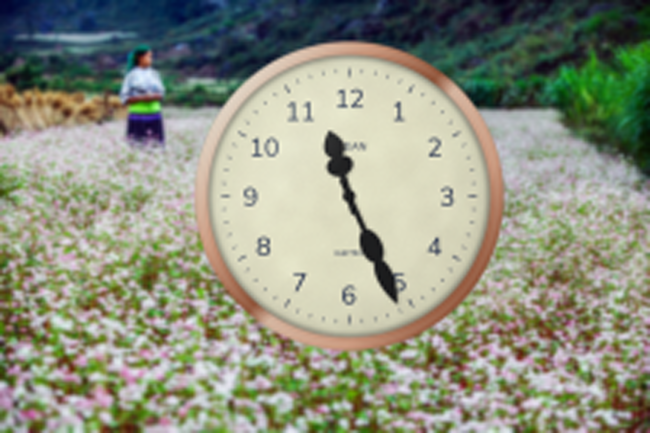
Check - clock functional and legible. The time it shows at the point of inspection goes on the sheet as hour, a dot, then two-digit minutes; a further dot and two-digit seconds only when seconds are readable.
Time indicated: 11.26
